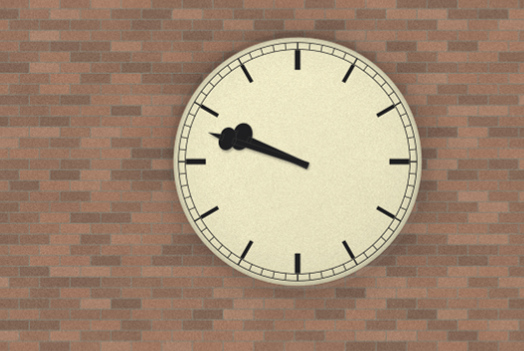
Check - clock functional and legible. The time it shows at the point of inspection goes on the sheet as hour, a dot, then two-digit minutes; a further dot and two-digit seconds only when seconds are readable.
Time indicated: 9.48
